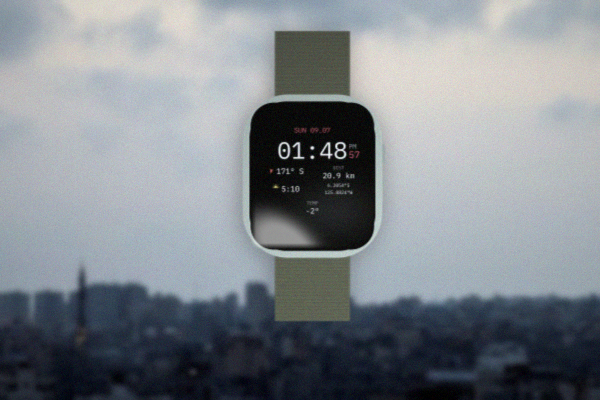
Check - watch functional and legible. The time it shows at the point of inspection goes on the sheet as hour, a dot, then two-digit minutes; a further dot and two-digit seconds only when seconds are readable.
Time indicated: 1.48.57
